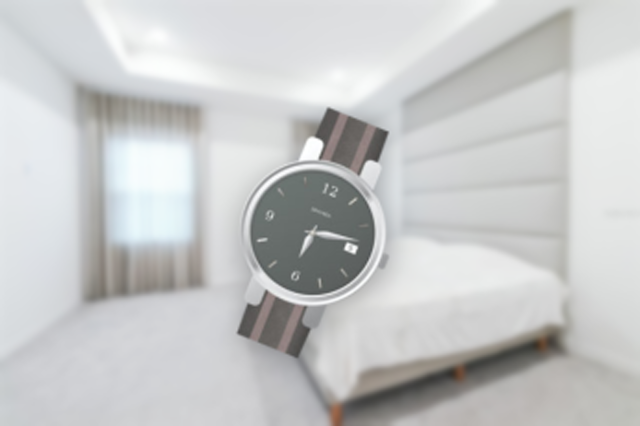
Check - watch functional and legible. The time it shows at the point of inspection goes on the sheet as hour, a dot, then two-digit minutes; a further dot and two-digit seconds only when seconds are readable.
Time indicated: 6.13
